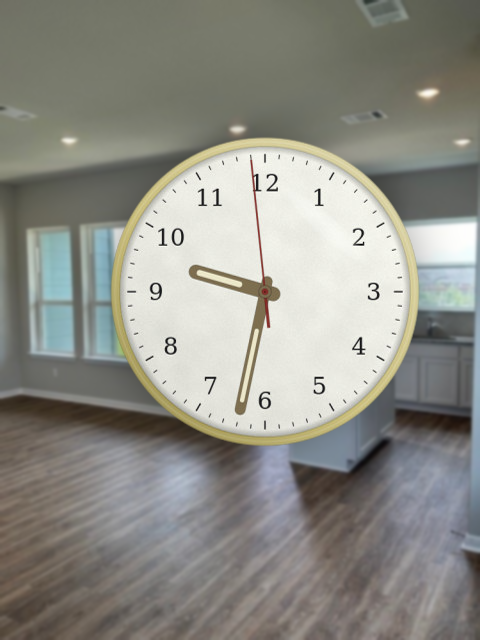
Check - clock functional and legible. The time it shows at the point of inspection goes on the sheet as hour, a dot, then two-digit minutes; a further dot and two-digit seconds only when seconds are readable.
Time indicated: 9.31.59
